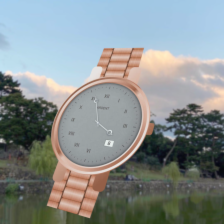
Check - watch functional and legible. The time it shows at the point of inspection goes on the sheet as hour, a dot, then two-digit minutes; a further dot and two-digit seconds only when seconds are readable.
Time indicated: 3.56
